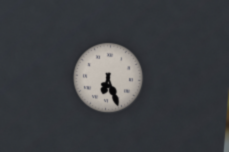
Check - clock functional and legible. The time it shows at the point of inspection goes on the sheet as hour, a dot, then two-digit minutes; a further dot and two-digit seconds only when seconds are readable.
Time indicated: 6.26
